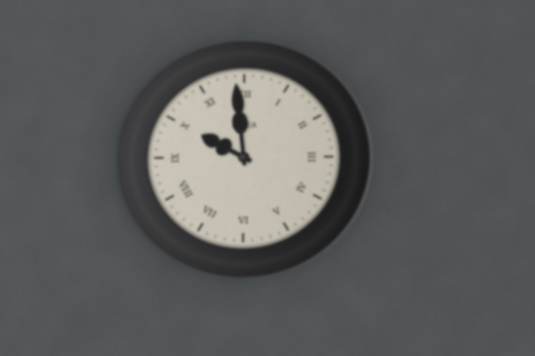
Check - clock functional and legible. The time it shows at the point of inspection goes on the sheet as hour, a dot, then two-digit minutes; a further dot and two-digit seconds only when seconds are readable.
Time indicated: 9.59
